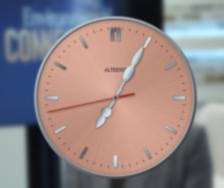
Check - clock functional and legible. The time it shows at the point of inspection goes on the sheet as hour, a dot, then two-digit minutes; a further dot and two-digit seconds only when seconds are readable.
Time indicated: 7.04.43
